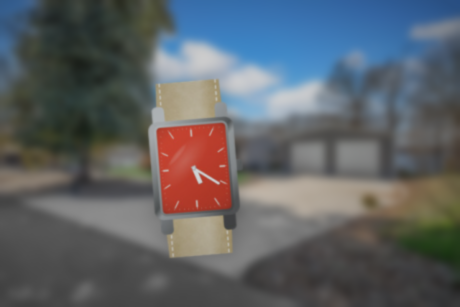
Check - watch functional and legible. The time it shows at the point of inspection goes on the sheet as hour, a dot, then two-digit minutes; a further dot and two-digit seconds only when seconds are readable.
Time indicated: 5.21
